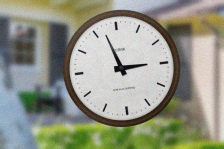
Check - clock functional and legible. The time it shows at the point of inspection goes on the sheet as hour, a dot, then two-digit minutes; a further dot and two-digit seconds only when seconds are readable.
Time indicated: 2.57
